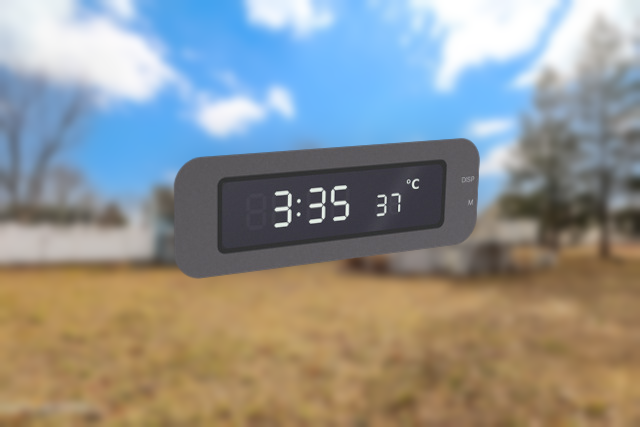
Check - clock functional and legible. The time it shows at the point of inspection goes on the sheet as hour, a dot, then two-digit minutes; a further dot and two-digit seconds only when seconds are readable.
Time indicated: 3.35
